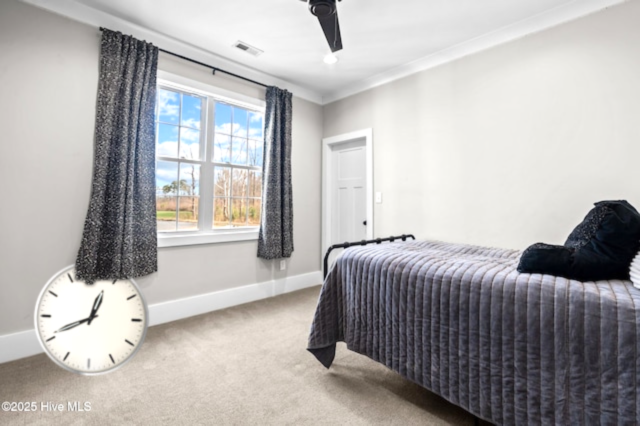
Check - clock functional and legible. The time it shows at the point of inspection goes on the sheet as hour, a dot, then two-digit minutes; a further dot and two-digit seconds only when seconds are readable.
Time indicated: 12.41
